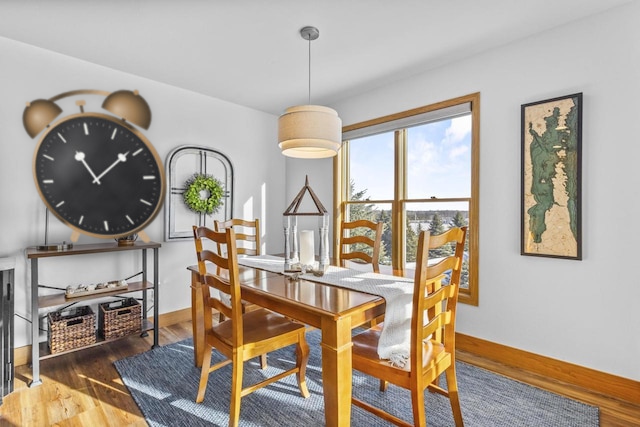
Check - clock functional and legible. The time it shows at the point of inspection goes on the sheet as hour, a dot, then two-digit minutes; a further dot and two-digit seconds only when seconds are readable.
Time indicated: 11.09
